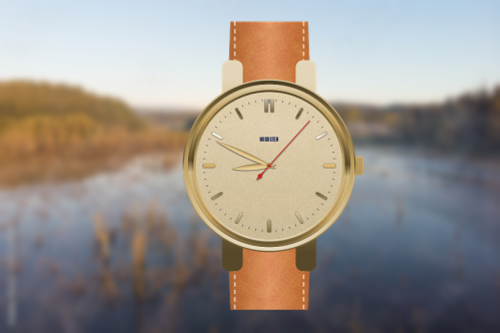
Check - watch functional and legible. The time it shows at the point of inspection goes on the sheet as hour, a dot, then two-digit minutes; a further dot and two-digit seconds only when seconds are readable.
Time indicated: 8.49.07
